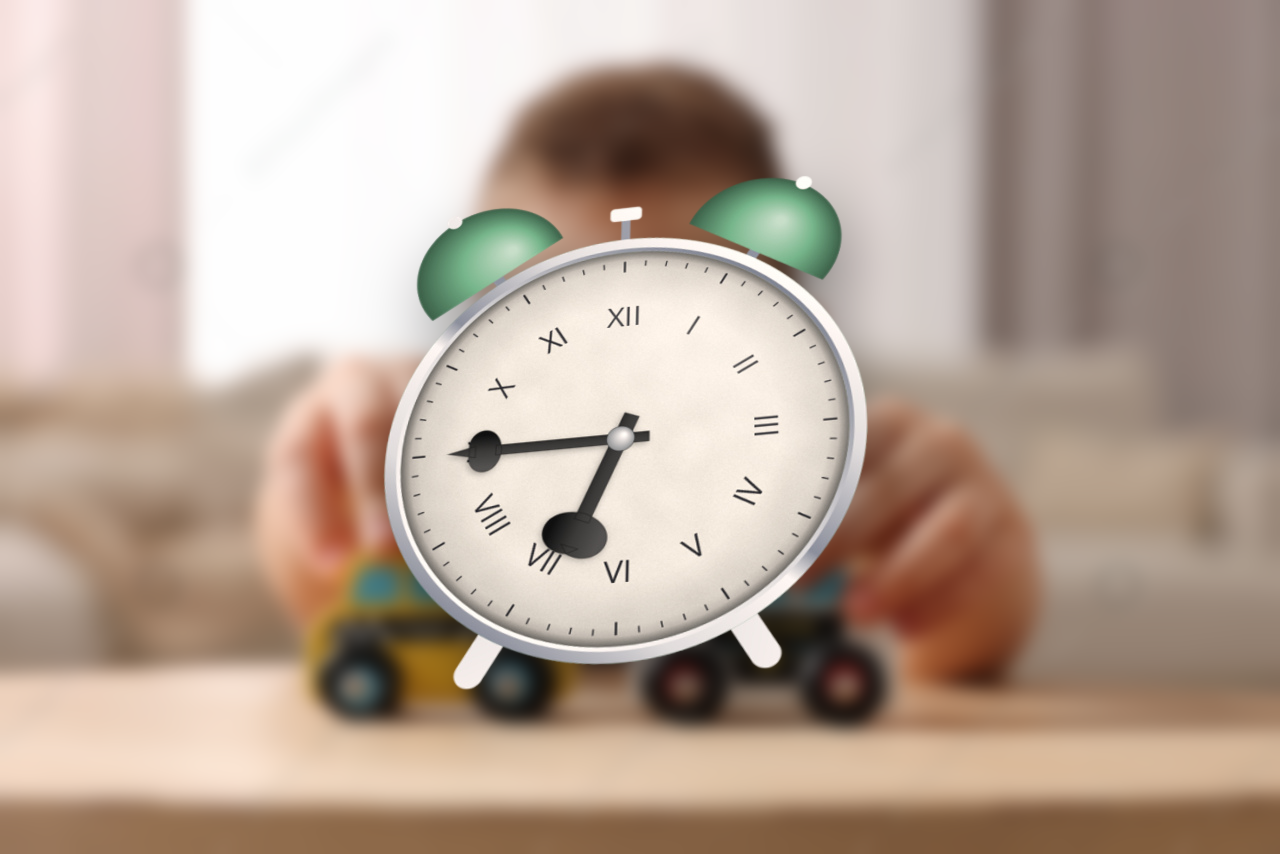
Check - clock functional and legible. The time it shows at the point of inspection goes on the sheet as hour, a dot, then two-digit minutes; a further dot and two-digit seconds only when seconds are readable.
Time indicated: 6.45
